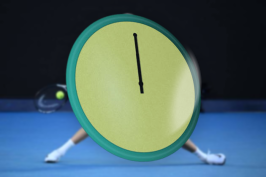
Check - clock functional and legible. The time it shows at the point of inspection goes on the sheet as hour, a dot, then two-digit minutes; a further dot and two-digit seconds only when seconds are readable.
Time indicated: 12.00
